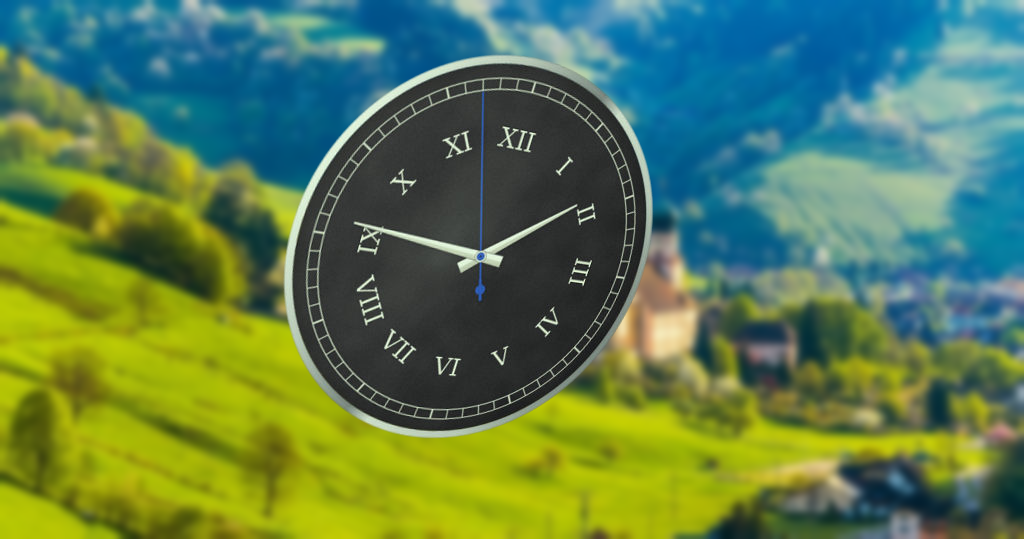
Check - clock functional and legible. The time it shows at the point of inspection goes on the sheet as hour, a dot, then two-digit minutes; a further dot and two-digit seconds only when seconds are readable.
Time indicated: 1.45.57
